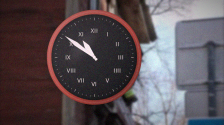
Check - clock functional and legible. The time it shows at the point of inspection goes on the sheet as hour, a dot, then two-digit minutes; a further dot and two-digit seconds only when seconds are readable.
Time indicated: 10.51
